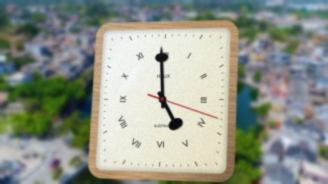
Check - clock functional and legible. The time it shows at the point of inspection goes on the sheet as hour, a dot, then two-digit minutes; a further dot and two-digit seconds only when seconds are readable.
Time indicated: 4.59.18
